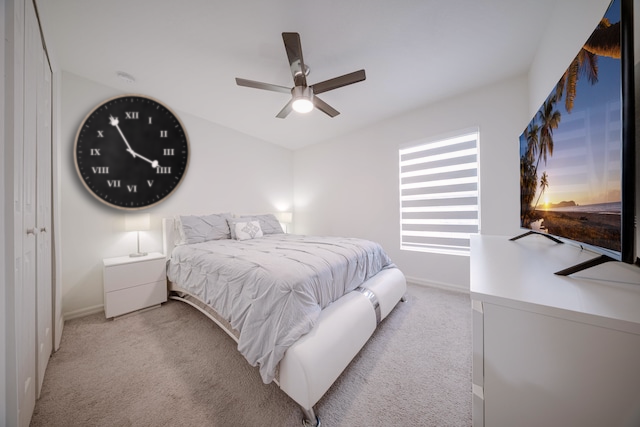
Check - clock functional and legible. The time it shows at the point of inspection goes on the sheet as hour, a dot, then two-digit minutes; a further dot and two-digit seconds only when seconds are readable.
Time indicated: 3.55
